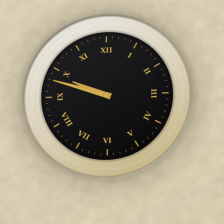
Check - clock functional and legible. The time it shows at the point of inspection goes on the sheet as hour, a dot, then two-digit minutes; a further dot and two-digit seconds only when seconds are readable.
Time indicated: 9.48
